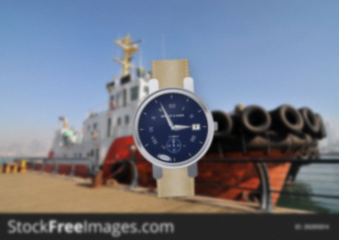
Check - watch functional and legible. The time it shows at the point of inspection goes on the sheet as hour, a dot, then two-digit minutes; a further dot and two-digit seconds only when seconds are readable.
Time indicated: 2.56
